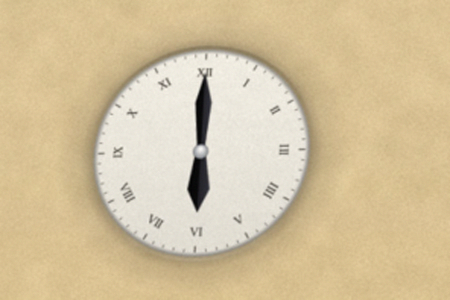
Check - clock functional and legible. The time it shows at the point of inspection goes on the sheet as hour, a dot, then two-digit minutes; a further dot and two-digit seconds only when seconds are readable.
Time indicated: 6.00
